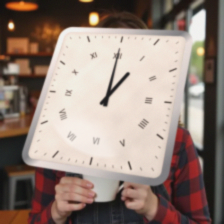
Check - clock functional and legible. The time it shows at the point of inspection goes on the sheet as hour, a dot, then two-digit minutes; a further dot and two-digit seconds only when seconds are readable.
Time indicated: 1.00
